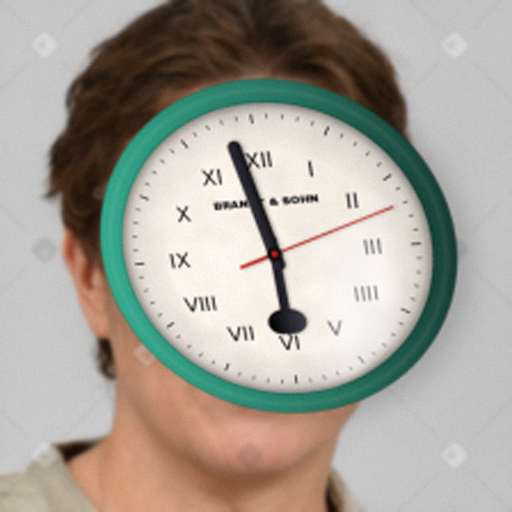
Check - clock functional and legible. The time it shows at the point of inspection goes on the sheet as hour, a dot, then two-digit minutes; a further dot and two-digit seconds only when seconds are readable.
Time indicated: 5.58.12
